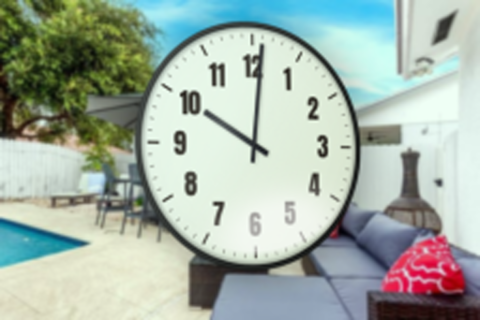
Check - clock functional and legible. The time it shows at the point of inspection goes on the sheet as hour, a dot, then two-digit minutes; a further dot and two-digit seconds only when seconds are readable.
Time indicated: 10.01
